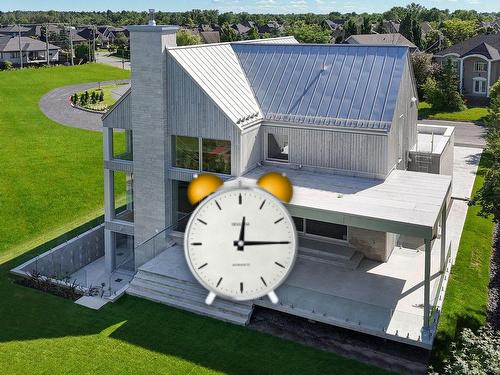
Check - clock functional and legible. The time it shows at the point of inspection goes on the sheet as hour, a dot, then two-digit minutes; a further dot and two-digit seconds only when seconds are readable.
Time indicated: 12.15
